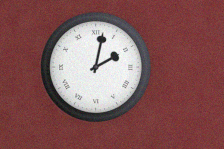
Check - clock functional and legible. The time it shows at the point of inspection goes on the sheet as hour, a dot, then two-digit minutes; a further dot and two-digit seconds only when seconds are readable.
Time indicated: 2.02
